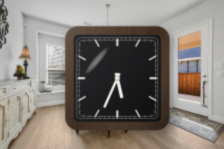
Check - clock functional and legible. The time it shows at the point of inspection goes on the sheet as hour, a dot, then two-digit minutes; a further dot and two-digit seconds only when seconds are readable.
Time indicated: 5.34
